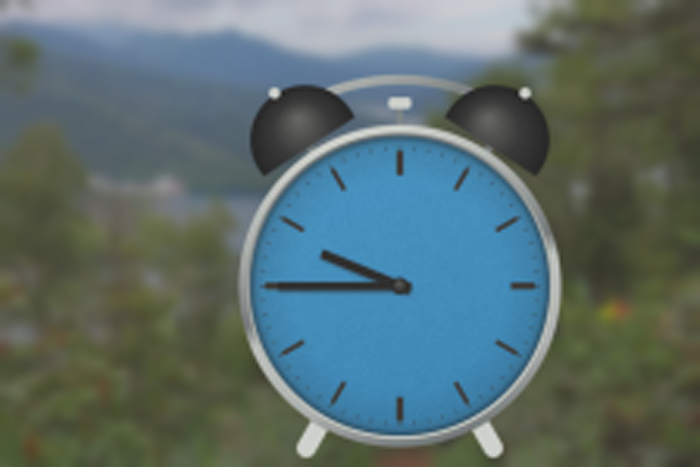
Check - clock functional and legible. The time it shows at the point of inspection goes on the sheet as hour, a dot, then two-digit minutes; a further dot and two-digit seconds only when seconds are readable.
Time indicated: 9.45
